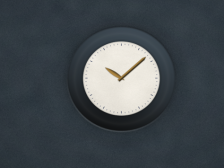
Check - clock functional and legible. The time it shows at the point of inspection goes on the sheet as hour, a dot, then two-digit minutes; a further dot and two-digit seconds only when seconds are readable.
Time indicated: 10.08
